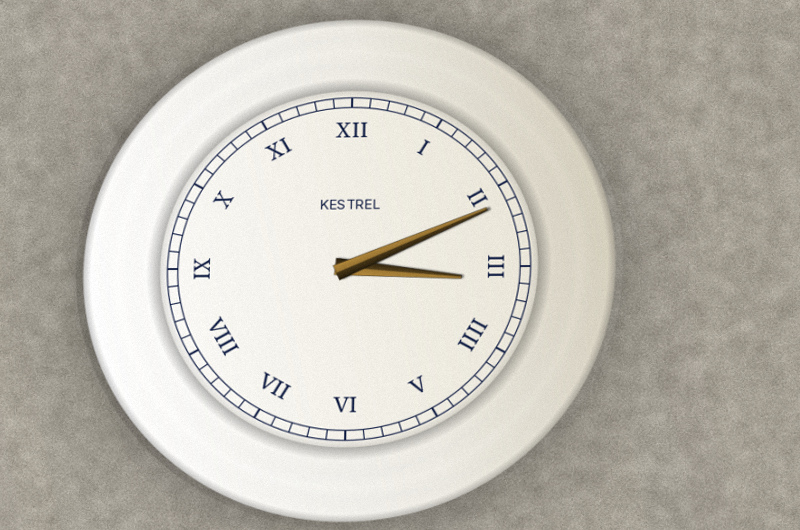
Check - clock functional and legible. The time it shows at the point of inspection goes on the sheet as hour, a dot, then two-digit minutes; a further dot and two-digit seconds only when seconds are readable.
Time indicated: 3.11
